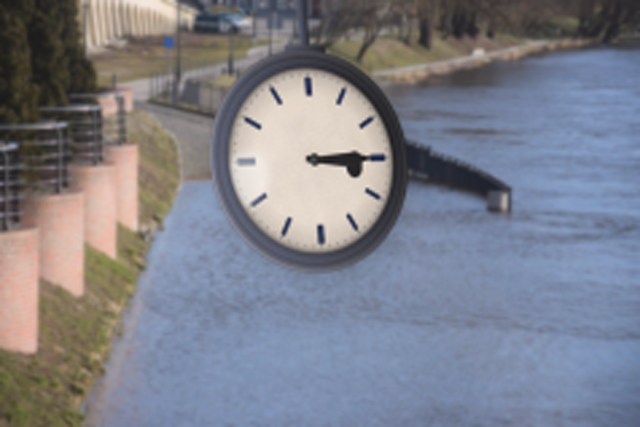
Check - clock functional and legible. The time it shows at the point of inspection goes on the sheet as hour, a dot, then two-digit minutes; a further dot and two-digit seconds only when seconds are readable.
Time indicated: 3.15
